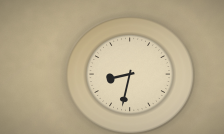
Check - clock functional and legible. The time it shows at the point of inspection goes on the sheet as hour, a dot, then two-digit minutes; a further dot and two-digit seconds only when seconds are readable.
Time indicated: 8.32
